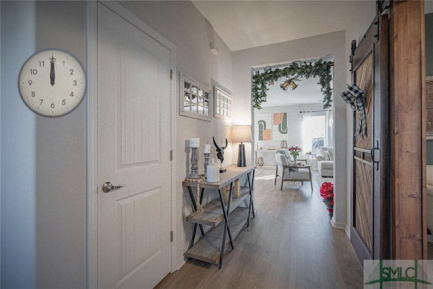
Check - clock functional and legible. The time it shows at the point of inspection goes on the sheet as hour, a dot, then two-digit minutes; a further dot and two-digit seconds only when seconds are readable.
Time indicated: 12.00
